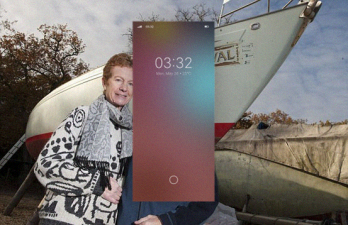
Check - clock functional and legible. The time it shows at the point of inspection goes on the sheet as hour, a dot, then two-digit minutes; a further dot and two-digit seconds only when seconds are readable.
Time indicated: 3.32
